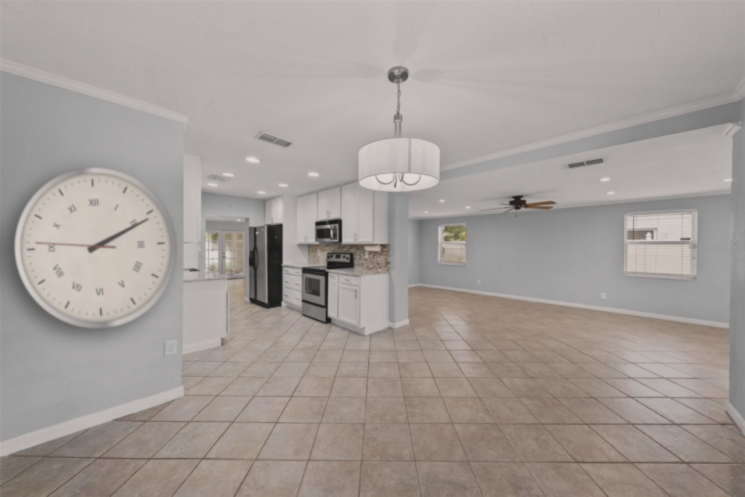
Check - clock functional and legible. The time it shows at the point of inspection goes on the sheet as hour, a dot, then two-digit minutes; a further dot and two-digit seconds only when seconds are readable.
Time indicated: 2.10.46
